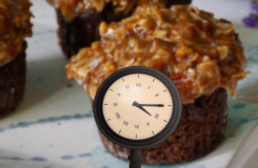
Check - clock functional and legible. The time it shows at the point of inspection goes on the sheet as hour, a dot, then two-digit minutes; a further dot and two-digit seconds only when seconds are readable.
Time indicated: 4.15
